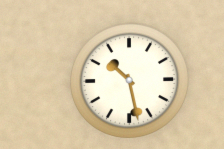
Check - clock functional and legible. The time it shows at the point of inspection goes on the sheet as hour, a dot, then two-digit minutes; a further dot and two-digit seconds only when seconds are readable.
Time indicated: 10.28
